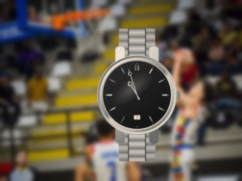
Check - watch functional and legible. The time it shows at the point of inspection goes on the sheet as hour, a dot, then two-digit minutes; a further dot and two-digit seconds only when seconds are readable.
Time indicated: 10.57
